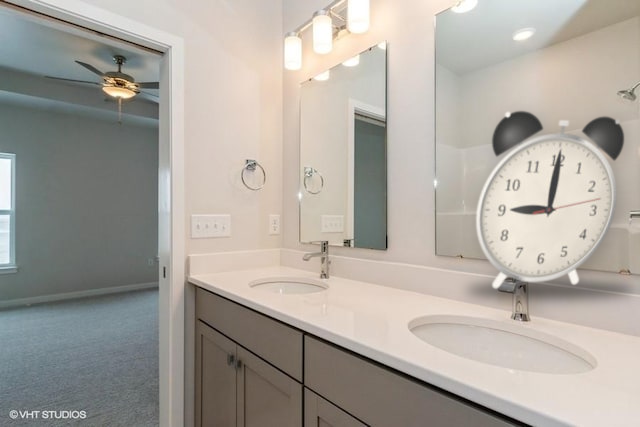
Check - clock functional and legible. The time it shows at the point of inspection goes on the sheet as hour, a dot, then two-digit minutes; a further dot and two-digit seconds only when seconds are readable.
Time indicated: 9.00.13
